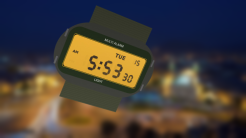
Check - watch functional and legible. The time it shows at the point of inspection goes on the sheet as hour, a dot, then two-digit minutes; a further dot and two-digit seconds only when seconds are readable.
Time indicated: 5.53.30
